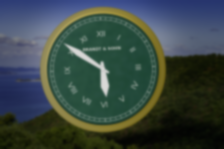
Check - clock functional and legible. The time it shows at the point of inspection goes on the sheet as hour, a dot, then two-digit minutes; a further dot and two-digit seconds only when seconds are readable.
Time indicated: 5.51
